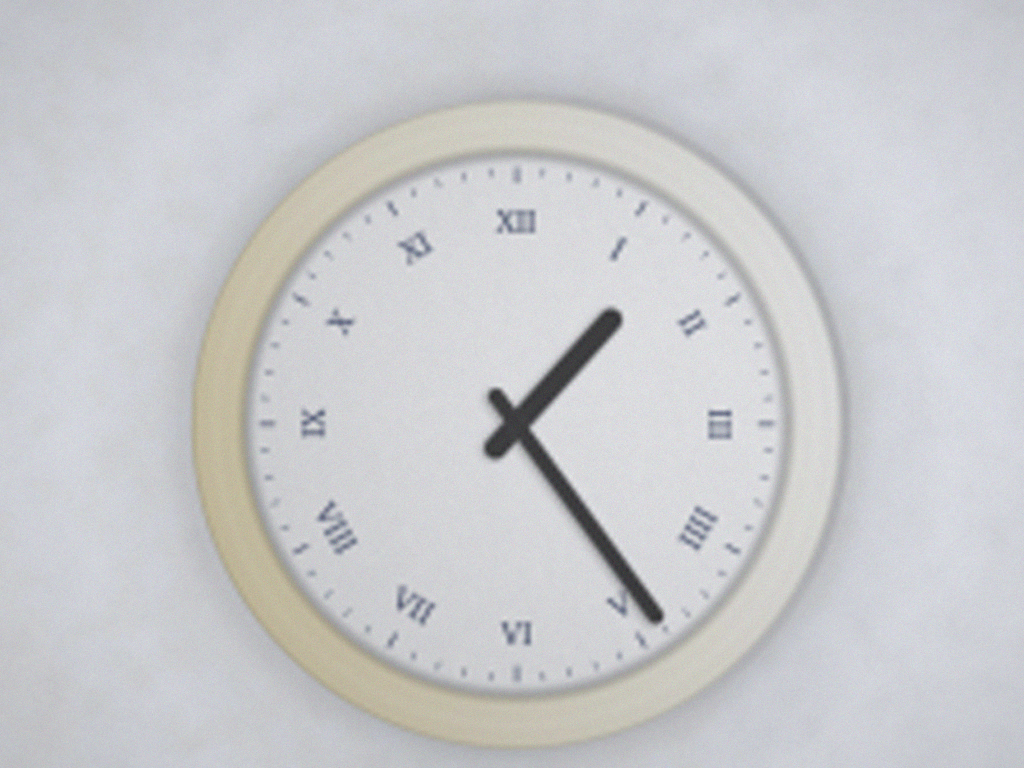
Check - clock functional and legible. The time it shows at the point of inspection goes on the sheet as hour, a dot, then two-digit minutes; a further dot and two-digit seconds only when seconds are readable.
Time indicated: 1.24
